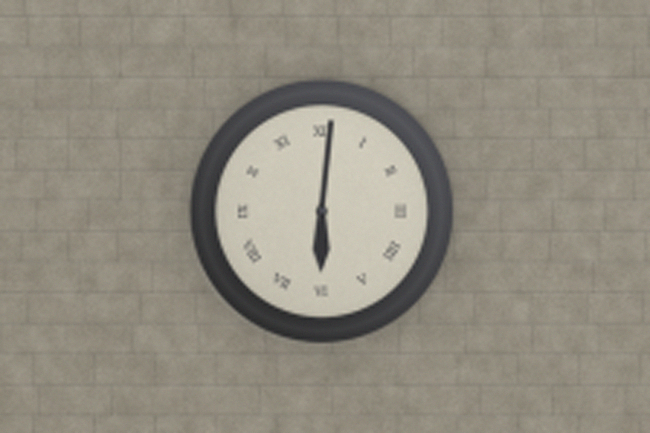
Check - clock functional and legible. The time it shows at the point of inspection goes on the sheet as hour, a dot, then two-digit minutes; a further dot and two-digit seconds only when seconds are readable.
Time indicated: 6.01
